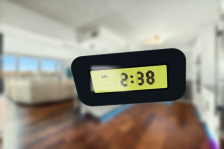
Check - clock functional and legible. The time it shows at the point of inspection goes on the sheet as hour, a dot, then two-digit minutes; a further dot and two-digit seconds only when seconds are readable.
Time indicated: 2.38
